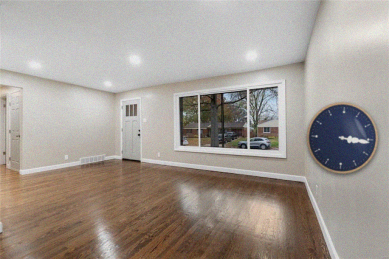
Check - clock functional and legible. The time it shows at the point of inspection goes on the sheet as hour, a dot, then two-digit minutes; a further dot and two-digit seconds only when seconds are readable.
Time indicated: 3.16
